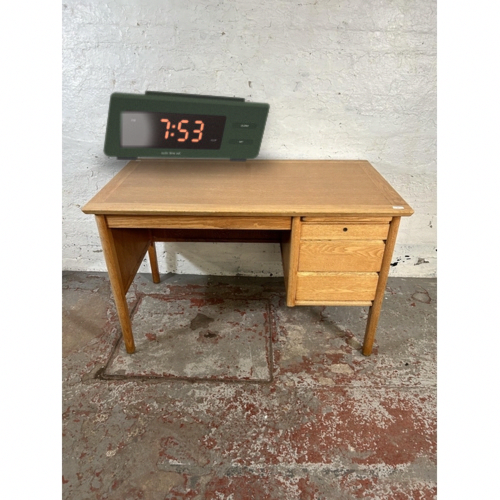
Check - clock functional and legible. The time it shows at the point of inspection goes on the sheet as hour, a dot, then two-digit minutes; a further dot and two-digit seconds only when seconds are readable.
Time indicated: 7.53
